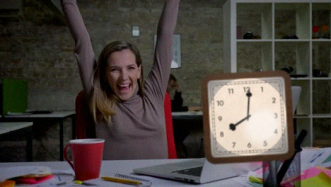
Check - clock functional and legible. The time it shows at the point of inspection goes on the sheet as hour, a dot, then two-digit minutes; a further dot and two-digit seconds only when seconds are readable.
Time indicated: 8.01
